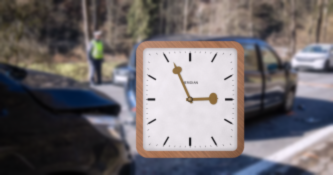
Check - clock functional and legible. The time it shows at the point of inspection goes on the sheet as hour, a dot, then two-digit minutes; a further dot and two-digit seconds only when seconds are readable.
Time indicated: 2.56
